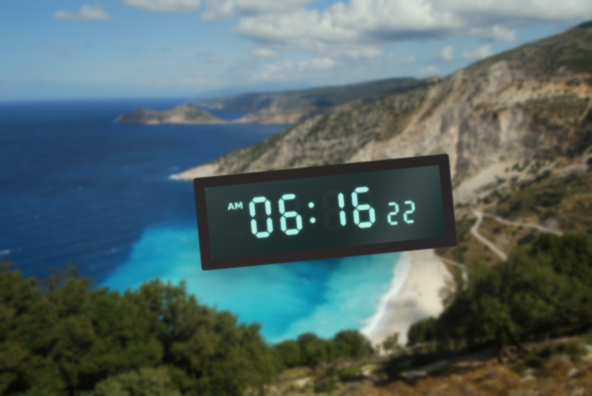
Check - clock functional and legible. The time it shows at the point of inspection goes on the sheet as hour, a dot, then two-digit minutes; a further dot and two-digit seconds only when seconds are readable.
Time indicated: 6.16.22
